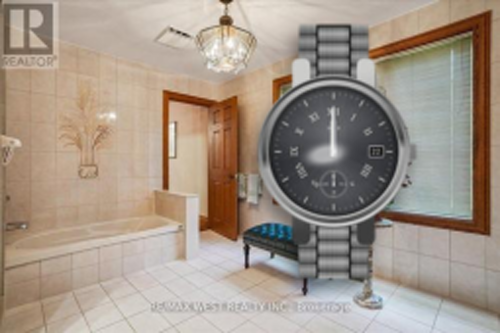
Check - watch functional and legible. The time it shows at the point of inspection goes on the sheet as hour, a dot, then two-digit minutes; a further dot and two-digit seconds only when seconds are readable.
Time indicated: 12.00
